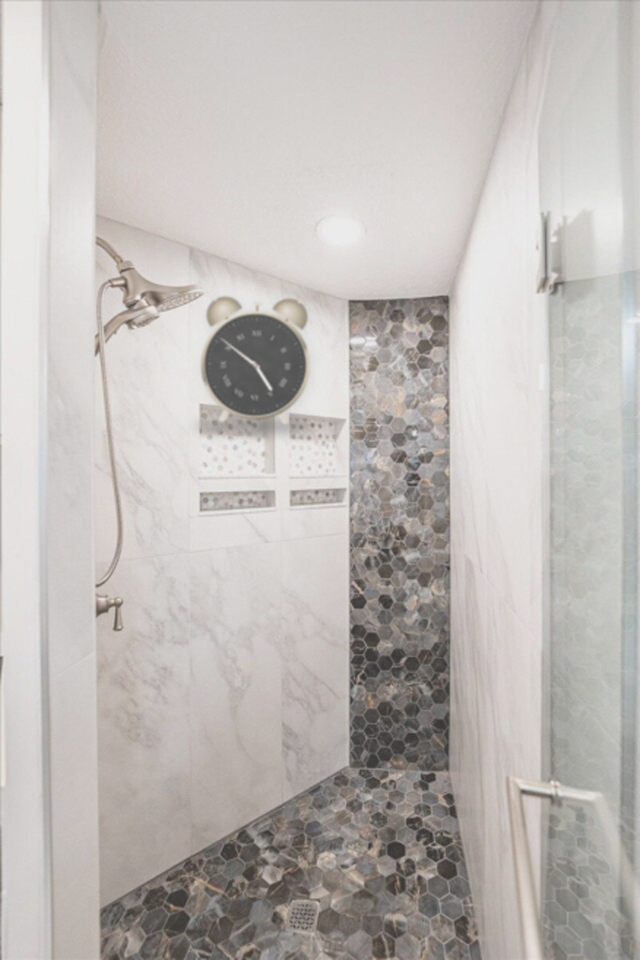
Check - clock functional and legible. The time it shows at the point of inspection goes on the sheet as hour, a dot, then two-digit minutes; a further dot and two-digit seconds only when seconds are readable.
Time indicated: 4.51
